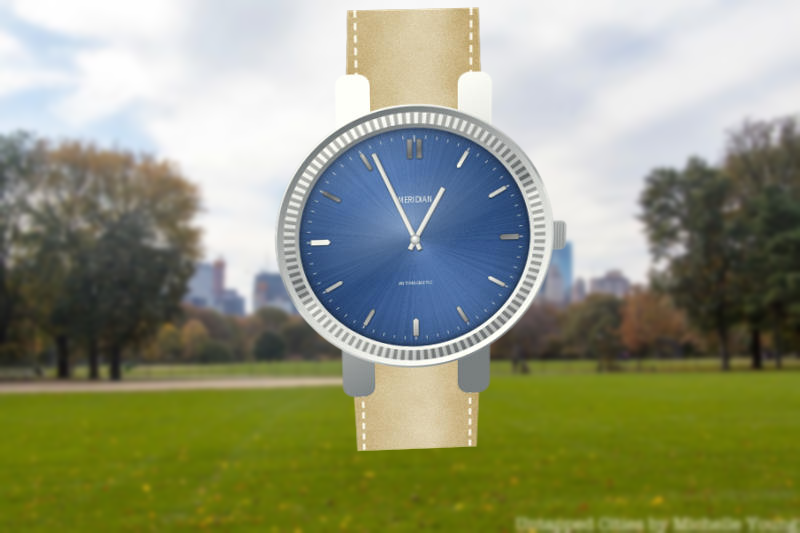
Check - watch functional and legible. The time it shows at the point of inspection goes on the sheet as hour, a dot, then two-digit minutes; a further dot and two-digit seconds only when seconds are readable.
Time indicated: 12.56
